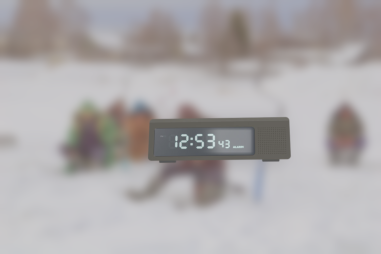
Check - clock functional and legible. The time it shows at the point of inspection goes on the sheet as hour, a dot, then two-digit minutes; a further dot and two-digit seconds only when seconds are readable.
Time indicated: 12.53.43
